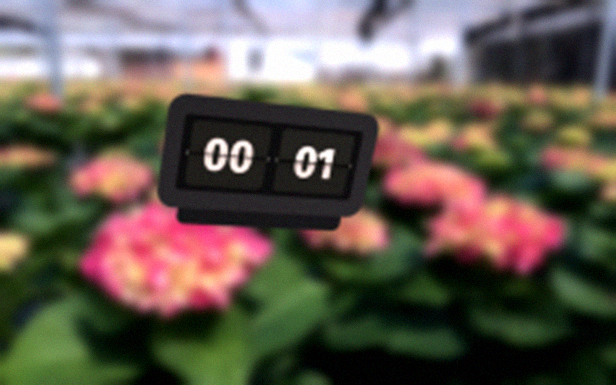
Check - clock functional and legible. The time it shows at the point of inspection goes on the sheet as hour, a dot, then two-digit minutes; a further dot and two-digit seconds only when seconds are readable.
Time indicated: 0.01
